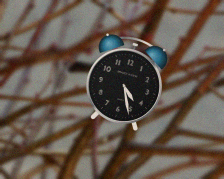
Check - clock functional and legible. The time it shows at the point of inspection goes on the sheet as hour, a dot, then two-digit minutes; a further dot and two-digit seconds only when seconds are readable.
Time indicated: 4.26
